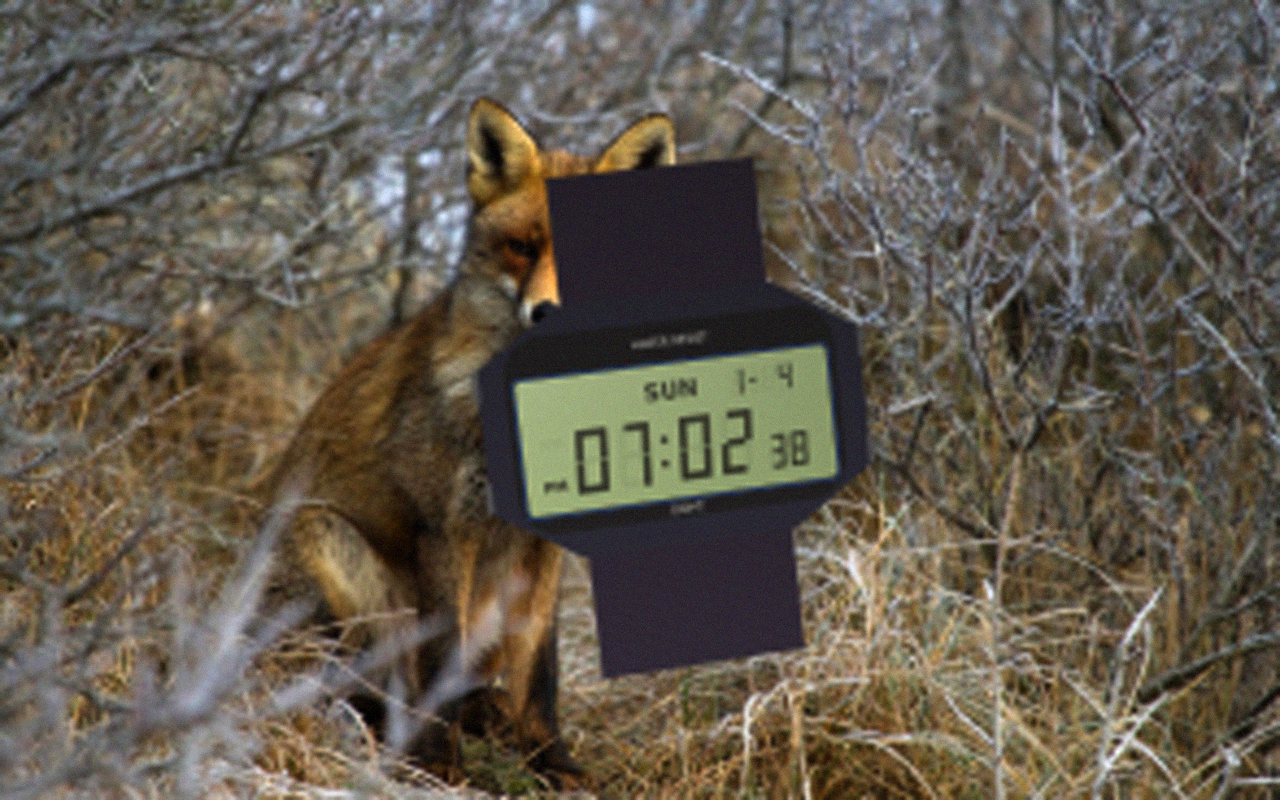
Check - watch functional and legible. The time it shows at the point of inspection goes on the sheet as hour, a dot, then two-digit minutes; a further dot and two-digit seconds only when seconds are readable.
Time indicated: 7.02.38
